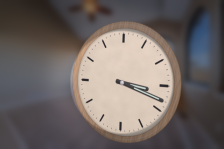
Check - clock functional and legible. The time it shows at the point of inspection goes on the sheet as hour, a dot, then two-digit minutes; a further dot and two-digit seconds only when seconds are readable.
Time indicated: 3.18
